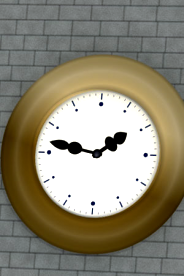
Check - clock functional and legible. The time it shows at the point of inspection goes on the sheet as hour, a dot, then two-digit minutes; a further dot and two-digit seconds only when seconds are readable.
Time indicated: 1.47
